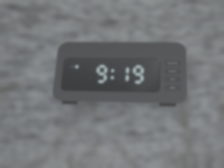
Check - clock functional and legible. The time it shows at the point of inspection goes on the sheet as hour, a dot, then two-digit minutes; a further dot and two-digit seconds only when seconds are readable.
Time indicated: 9.19
